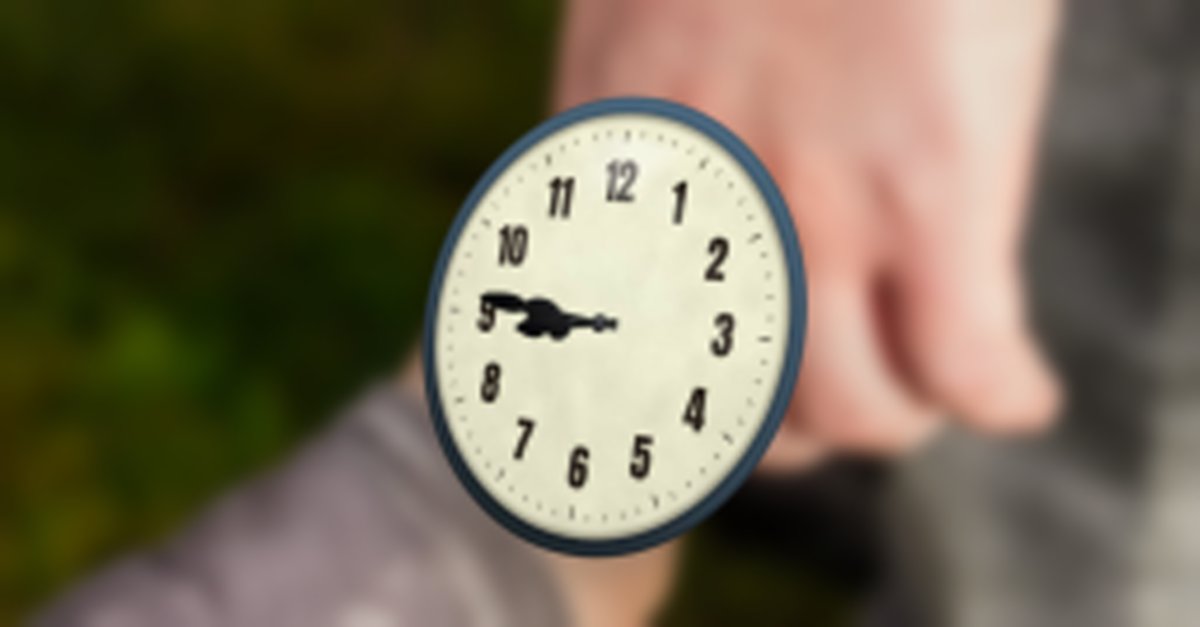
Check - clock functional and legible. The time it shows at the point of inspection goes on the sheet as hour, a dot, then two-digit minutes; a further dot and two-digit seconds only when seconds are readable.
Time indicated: 8.46
